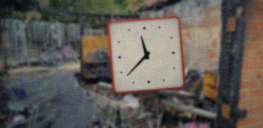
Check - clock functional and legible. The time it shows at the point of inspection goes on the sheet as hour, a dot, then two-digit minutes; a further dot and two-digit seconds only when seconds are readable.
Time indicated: 11.38
